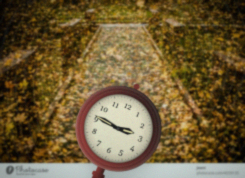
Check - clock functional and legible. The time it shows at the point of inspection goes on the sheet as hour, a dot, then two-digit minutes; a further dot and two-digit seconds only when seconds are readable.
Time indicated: 2.46
